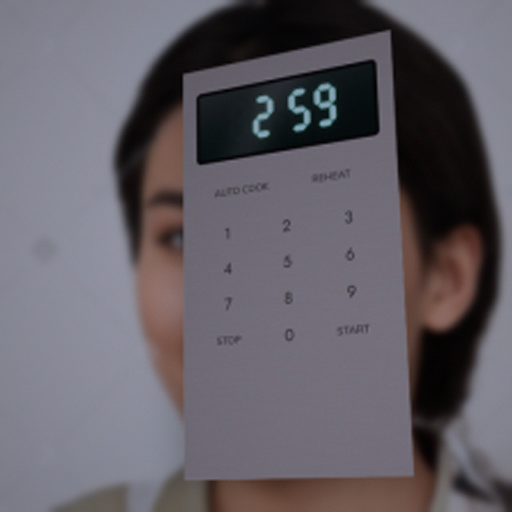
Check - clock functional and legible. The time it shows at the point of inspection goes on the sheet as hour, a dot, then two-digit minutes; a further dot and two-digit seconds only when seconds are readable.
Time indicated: 2.59
